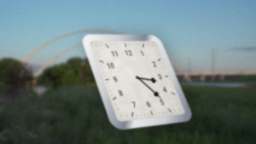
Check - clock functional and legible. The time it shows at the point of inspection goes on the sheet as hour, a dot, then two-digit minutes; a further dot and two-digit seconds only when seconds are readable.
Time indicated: 3.24
